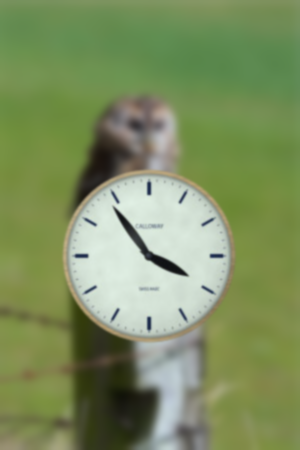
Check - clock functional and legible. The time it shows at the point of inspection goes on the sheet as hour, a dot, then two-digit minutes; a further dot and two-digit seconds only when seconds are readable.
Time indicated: 3.54
